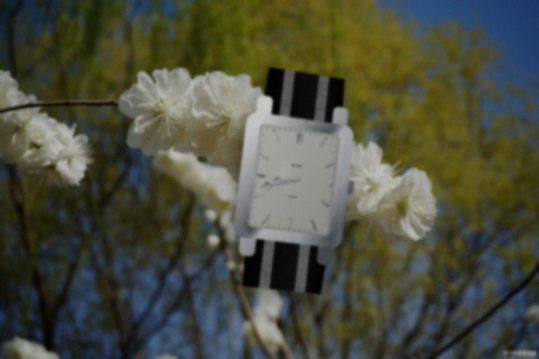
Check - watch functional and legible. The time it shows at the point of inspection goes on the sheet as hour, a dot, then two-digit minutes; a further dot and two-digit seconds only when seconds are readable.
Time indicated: 8.42
